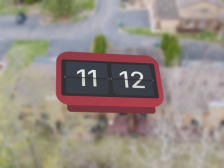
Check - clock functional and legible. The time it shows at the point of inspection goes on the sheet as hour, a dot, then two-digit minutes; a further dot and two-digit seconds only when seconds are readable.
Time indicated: 11.12
